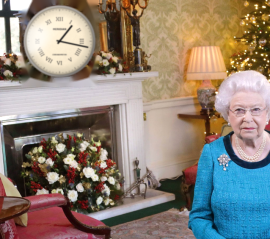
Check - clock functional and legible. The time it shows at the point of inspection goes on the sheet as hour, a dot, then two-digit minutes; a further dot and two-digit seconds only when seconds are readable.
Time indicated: 1.17
